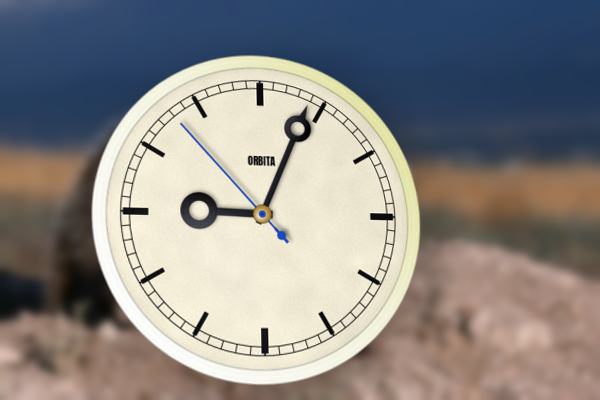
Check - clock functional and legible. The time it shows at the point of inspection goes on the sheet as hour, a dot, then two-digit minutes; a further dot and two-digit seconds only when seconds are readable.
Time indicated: 9.03.53
